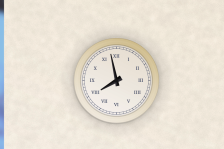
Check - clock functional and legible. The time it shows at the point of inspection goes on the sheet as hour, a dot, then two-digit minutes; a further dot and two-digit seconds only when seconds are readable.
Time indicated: 7.58
